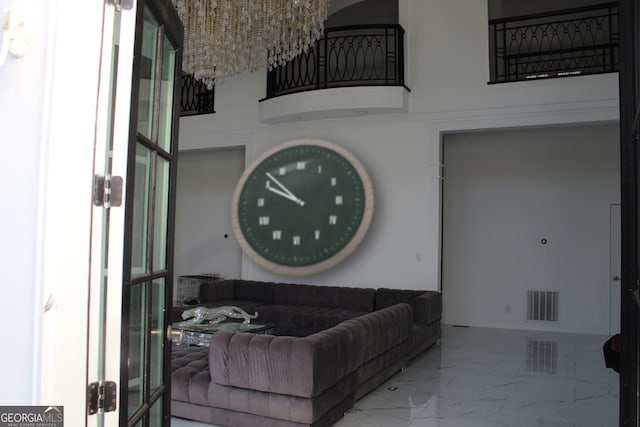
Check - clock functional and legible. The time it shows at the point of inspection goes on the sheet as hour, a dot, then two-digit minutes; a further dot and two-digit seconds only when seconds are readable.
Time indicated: 9.52
